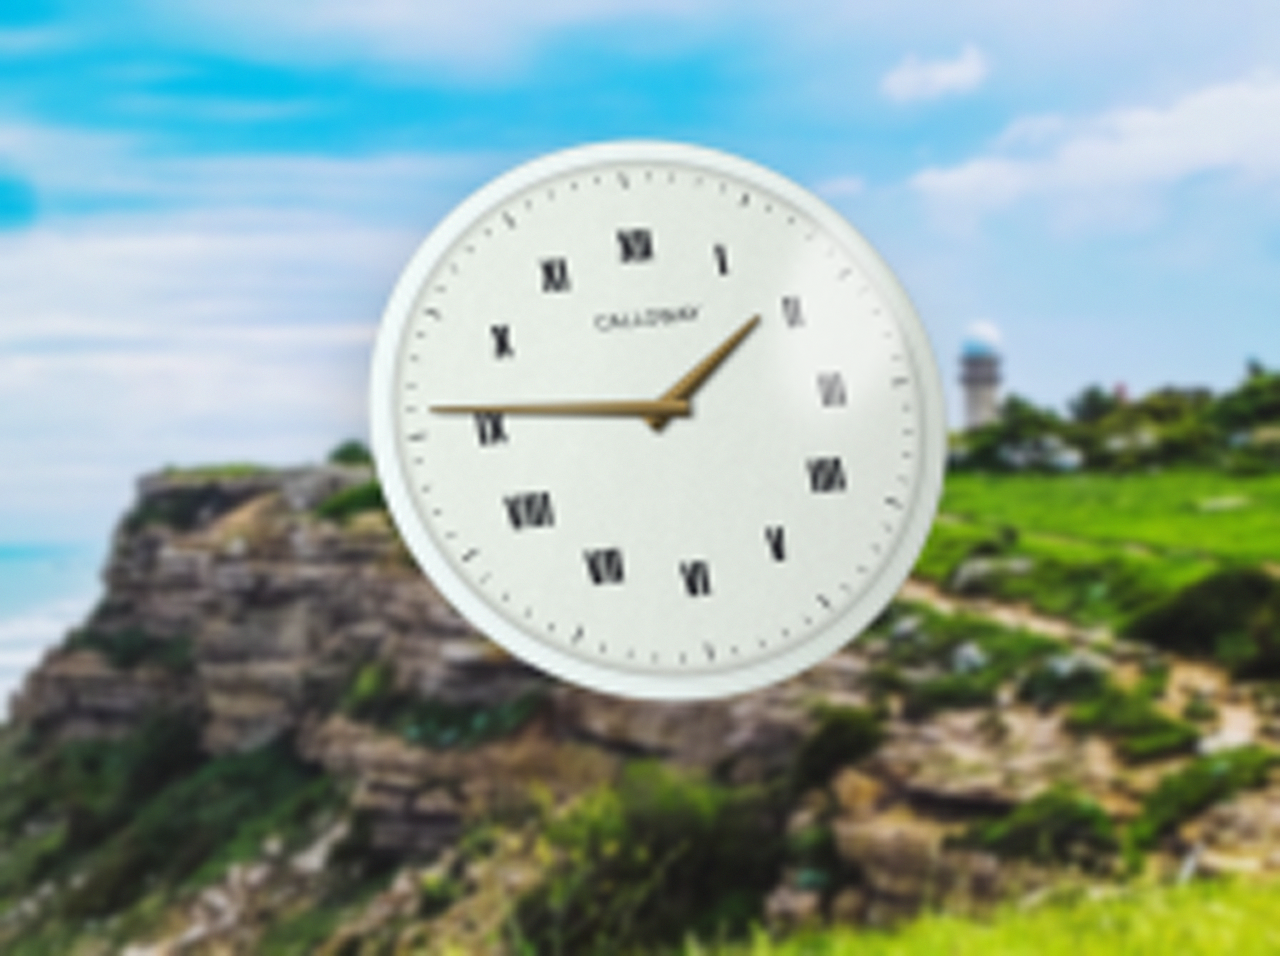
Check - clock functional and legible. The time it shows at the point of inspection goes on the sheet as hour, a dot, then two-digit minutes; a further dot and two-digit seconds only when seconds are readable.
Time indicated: 1.46
